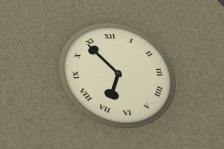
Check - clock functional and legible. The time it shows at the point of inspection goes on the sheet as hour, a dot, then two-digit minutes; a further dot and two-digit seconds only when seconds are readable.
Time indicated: 6.54
